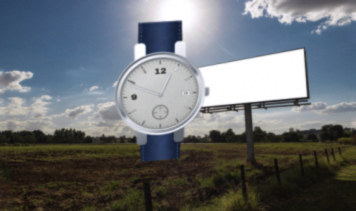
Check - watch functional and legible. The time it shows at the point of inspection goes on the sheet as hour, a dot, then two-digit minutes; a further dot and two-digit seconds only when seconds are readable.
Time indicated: 12.49
